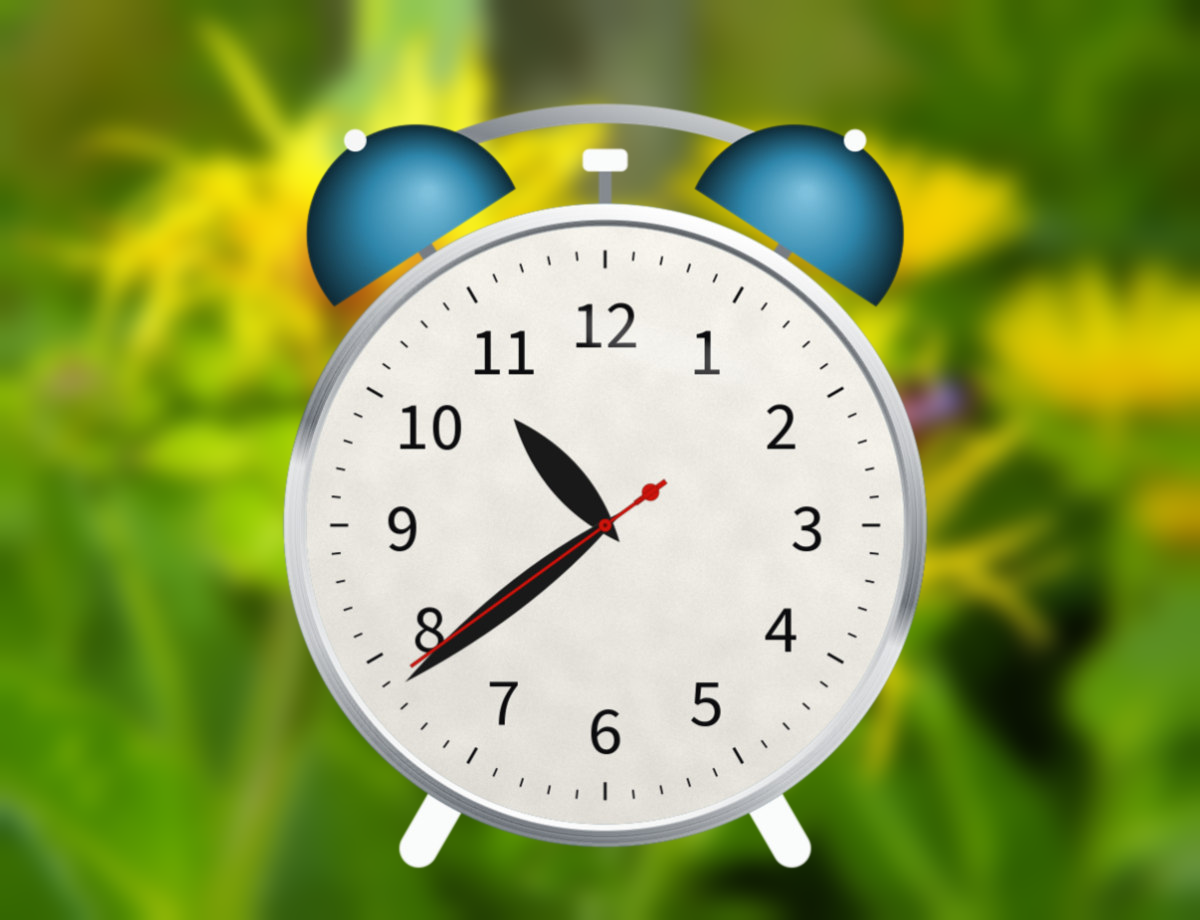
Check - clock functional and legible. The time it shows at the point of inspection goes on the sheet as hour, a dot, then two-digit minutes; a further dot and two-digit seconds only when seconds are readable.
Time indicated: 10.38.39
